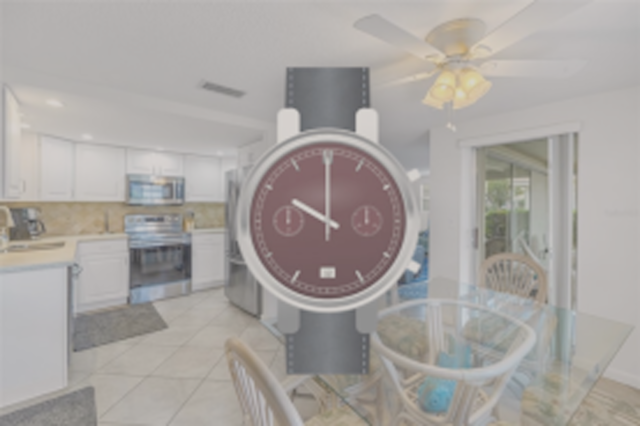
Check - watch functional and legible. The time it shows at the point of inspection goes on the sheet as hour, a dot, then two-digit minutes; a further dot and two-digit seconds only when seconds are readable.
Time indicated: 10.00
